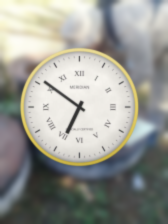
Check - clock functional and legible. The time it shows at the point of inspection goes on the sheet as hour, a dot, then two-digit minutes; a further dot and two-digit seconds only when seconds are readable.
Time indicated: 6.51
